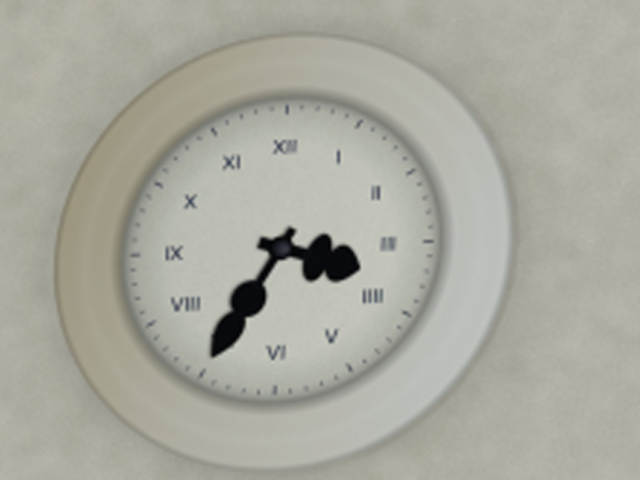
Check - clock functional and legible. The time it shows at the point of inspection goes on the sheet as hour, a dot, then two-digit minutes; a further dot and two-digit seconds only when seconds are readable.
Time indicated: 3.35
